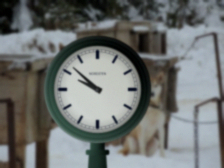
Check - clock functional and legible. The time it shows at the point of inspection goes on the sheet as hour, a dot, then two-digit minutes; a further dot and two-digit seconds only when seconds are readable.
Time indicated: 9.52
